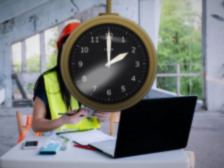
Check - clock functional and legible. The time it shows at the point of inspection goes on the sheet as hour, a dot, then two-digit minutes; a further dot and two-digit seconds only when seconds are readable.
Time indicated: 2.00
